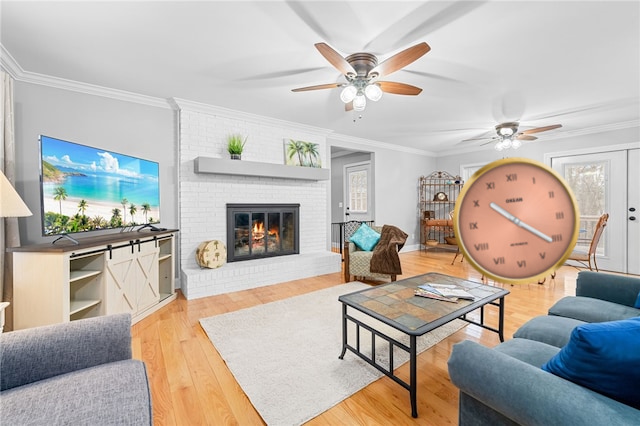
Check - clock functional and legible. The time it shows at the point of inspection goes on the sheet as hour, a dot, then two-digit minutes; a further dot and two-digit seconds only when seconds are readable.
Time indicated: 10.21
